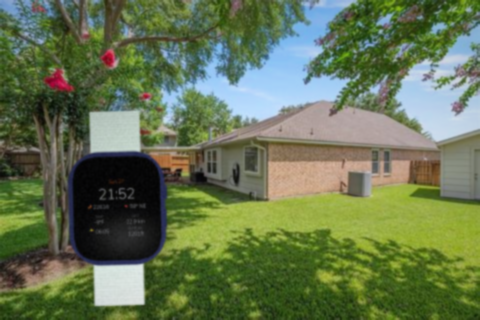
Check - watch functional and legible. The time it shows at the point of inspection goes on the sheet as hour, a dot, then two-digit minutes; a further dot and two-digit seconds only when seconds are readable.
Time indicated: 21.52
